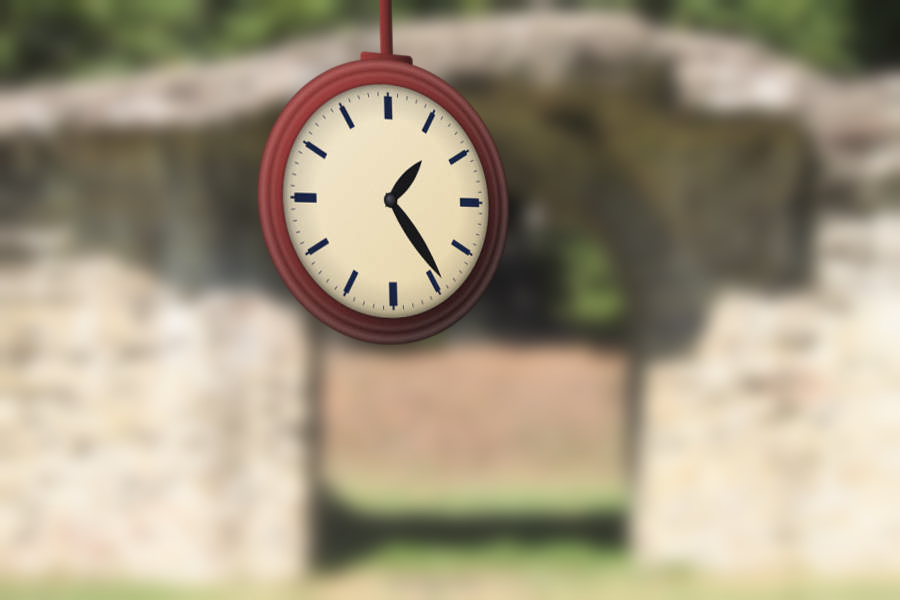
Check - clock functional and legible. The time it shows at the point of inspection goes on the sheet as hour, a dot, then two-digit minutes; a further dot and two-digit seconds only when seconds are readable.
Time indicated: 1.24
